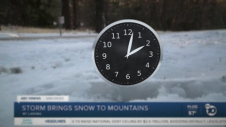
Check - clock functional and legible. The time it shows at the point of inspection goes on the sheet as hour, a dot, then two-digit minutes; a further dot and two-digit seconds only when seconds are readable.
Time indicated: 2.02
